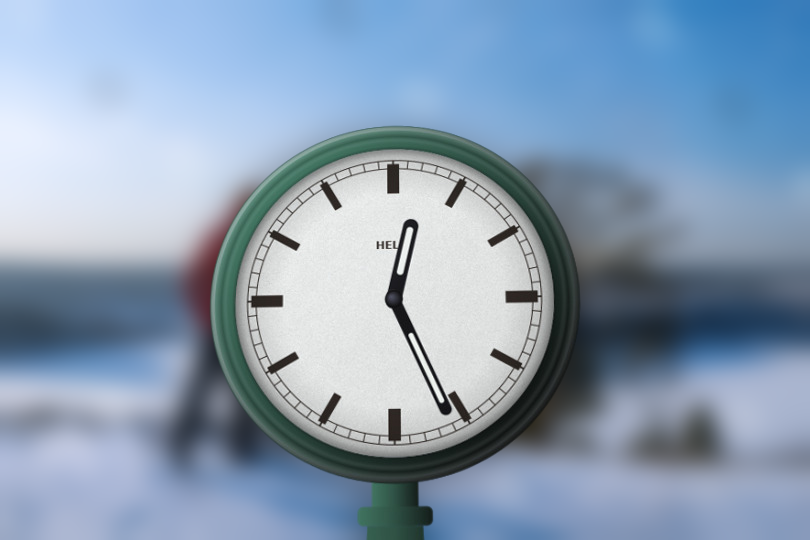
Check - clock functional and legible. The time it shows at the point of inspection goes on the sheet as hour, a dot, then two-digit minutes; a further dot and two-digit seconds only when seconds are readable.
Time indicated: 12.26
